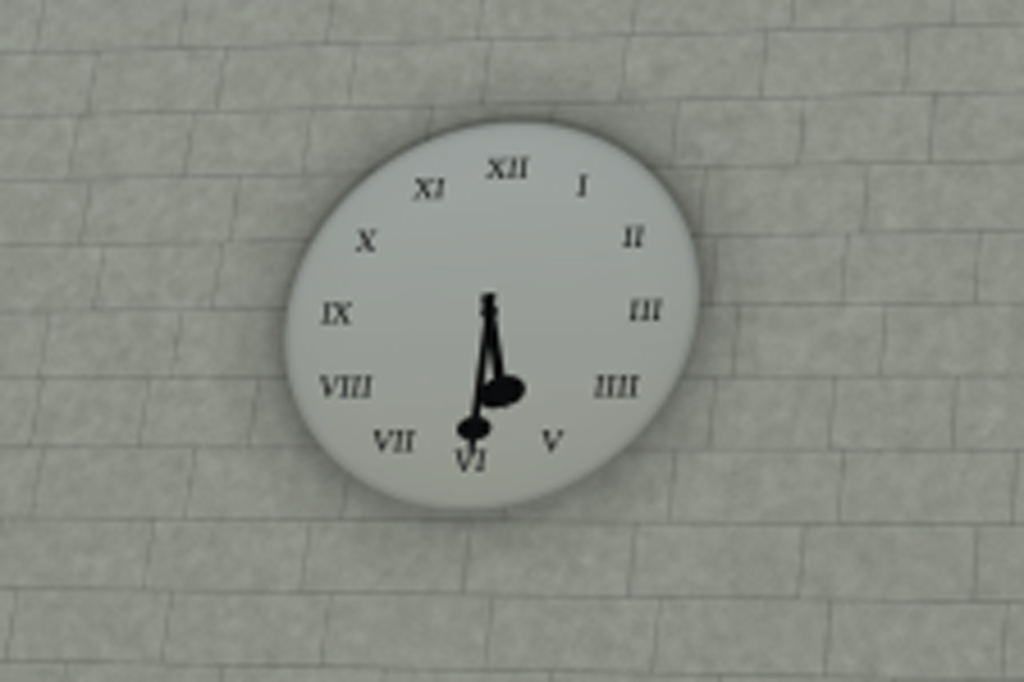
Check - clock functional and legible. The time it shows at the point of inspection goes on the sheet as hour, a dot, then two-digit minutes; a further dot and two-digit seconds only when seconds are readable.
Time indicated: 5.30
